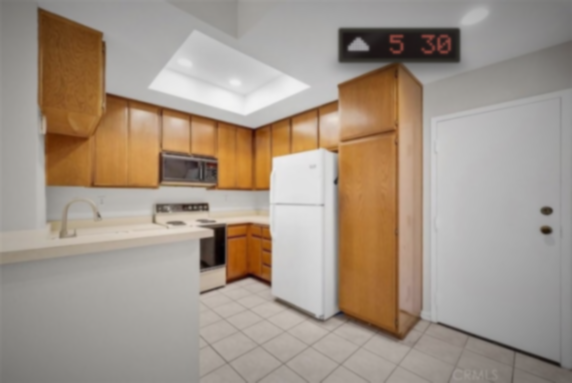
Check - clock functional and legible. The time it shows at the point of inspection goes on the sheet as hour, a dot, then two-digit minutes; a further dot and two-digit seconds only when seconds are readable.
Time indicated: 5.30
